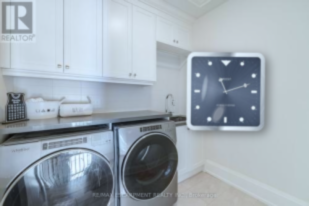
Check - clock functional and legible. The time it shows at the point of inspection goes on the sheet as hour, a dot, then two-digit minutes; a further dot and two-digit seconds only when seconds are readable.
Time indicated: 11.12
